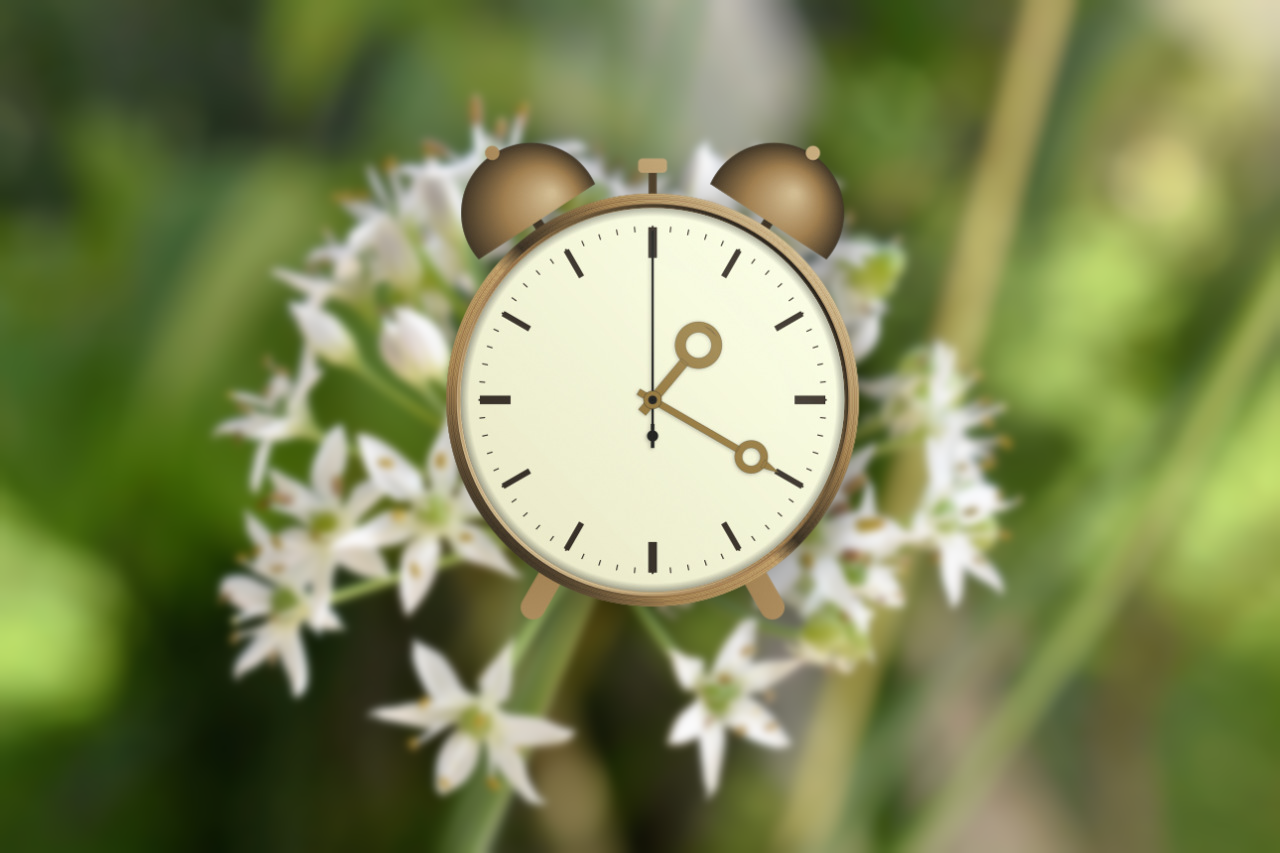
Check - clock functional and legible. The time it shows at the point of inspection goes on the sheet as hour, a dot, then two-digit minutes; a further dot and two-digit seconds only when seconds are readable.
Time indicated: 1.20.00
